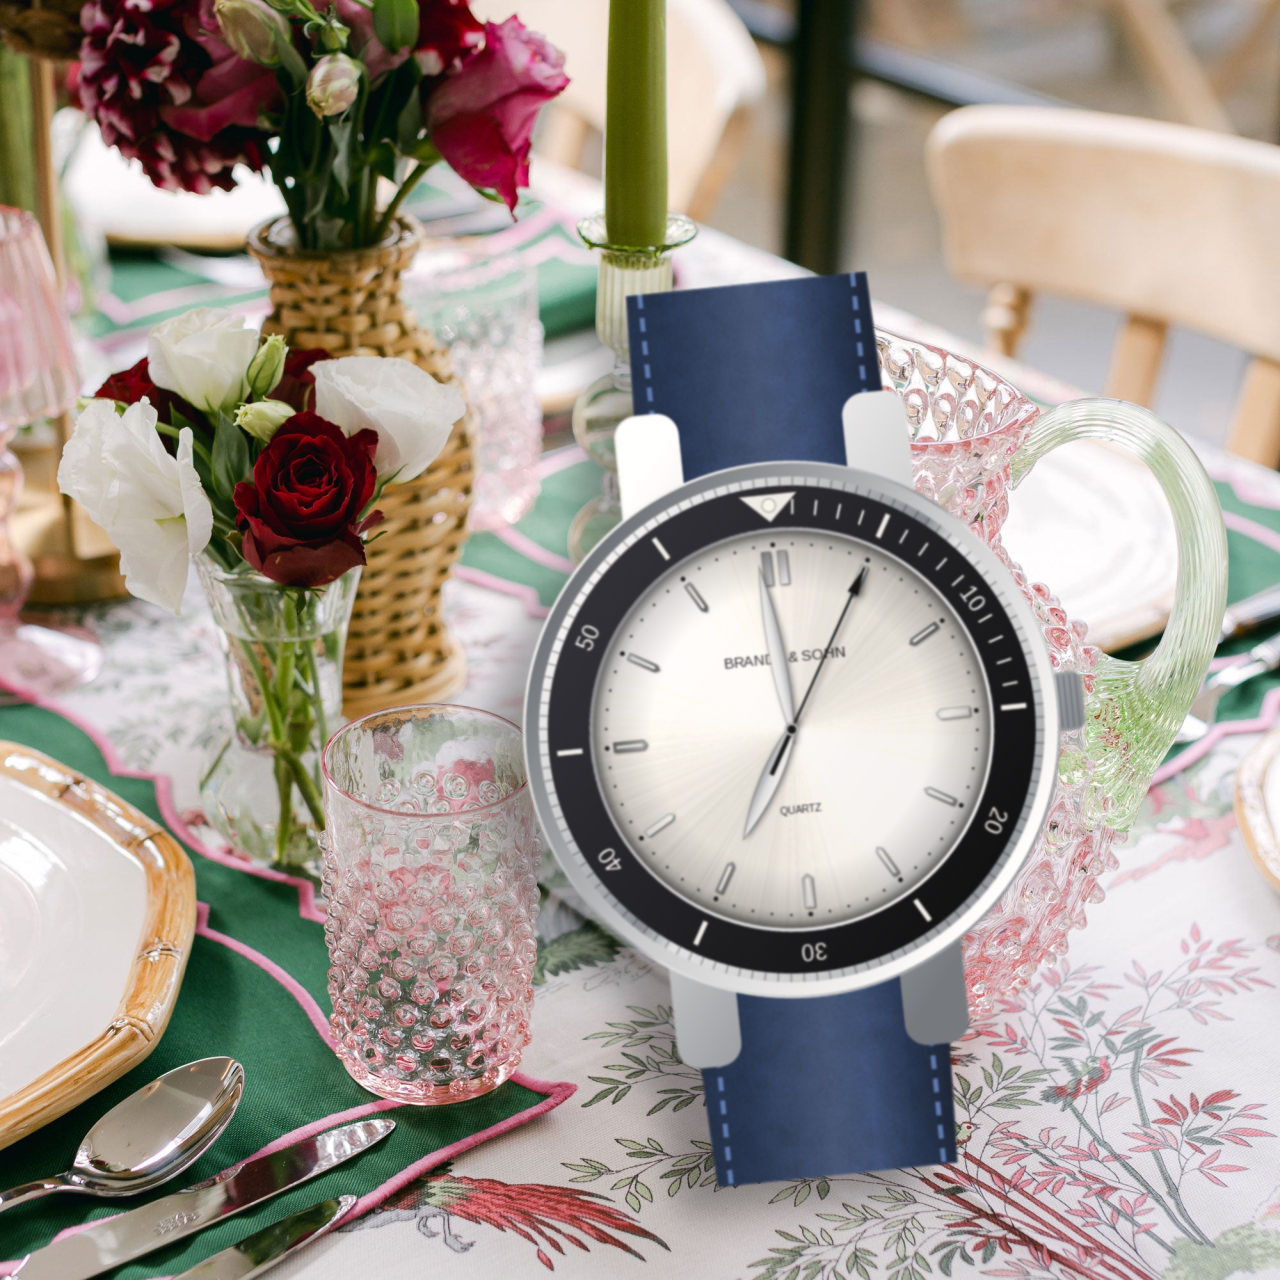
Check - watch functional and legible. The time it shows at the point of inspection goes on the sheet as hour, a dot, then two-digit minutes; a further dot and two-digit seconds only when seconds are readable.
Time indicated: 6.59.05
